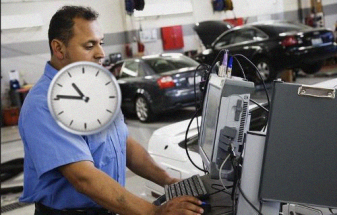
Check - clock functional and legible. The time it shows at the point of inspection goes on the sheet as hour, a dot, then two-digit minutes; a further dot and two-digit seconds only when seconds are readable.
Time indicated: 10.46
